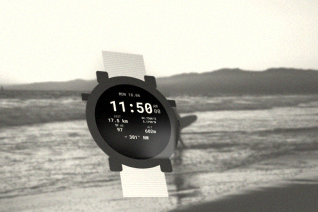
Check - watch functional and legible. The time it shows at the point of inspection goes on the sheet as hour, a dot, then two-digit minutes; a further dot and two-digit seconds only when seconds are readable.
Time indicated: 11.50
